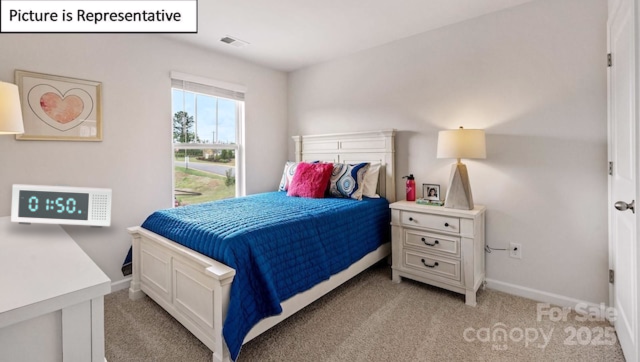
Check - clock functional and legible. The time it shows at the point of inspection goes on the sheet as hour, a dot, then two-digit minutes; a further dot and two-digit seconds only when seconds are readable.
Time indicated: 1.50
